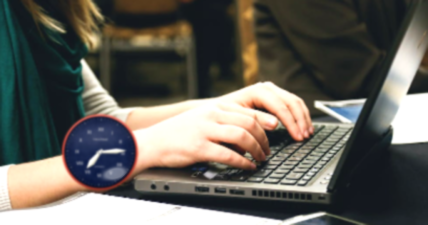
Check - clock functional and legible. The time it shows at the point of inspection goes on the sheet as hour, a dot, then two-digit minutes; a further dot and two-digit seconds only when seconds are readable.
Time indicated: 7.14
